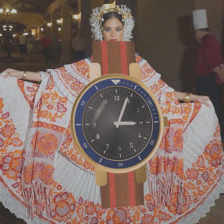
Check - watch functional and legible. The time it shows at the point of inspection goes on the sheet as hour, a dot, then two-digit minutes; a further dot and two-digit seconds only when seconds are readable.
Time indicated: 3.04
